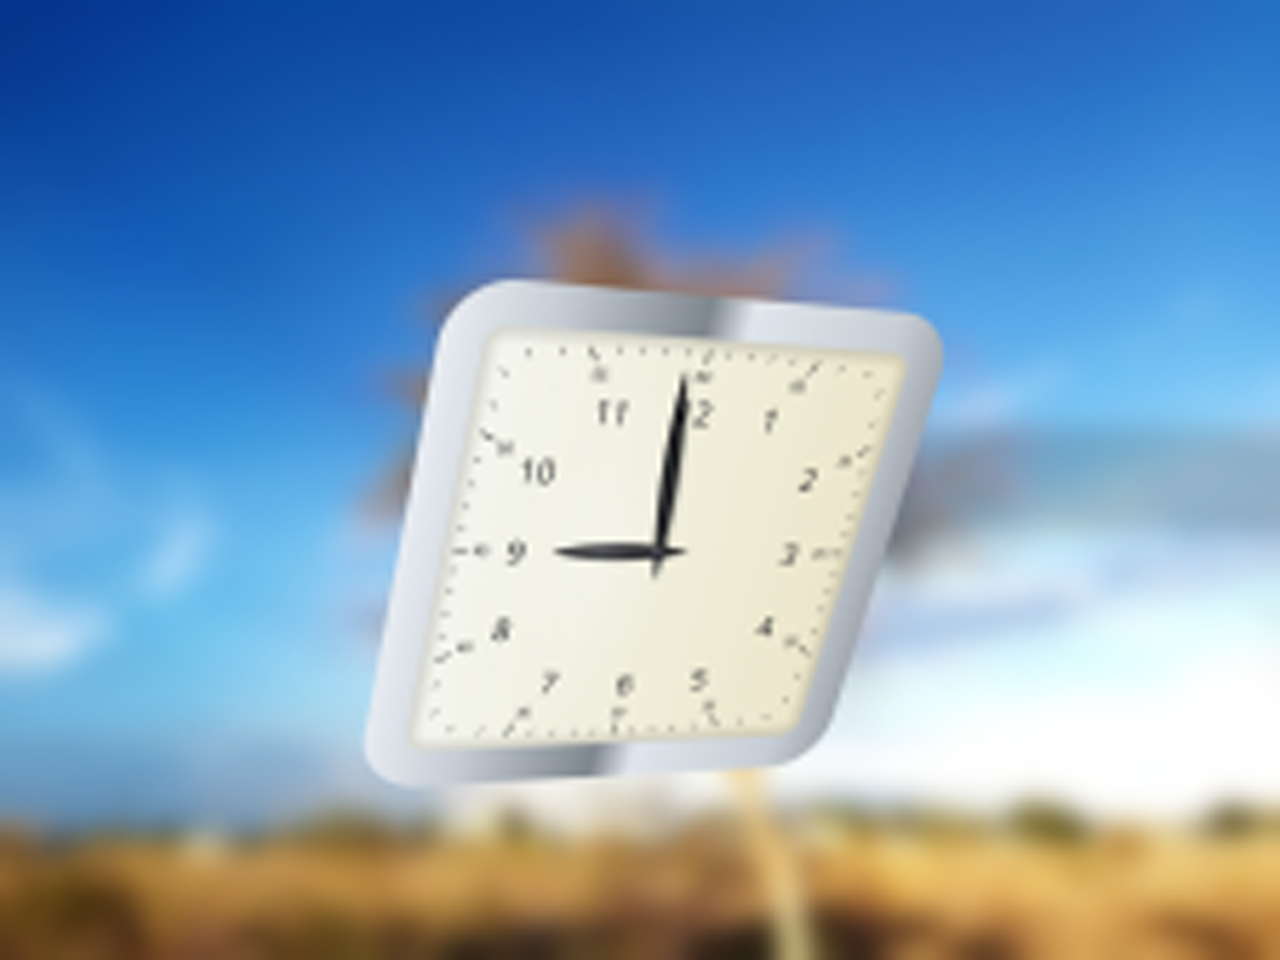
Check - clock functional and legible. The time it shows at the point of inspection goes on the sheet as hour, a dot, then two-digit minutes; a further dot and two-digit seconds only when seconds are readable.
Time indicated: 8.59
